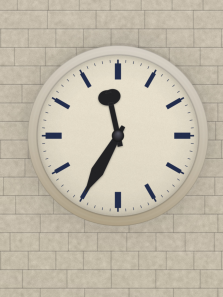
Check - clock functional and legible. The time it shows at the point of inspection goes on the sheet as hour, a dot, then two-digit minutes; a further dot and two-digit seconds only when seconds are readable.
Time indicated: 11.35
